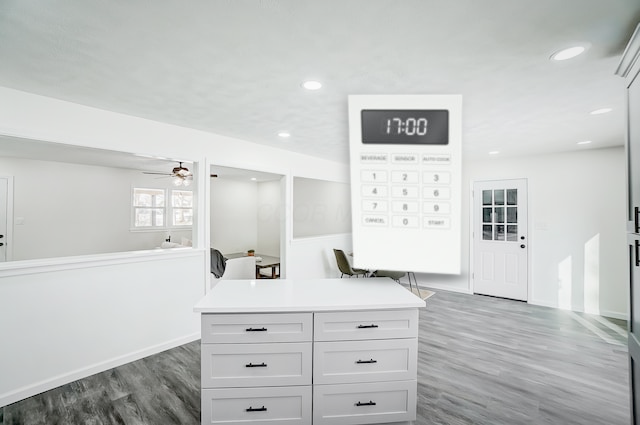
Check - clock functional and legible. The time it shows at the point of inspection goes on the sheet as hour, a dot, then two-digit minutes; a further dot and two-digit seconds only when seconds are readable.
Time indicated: 17.00
